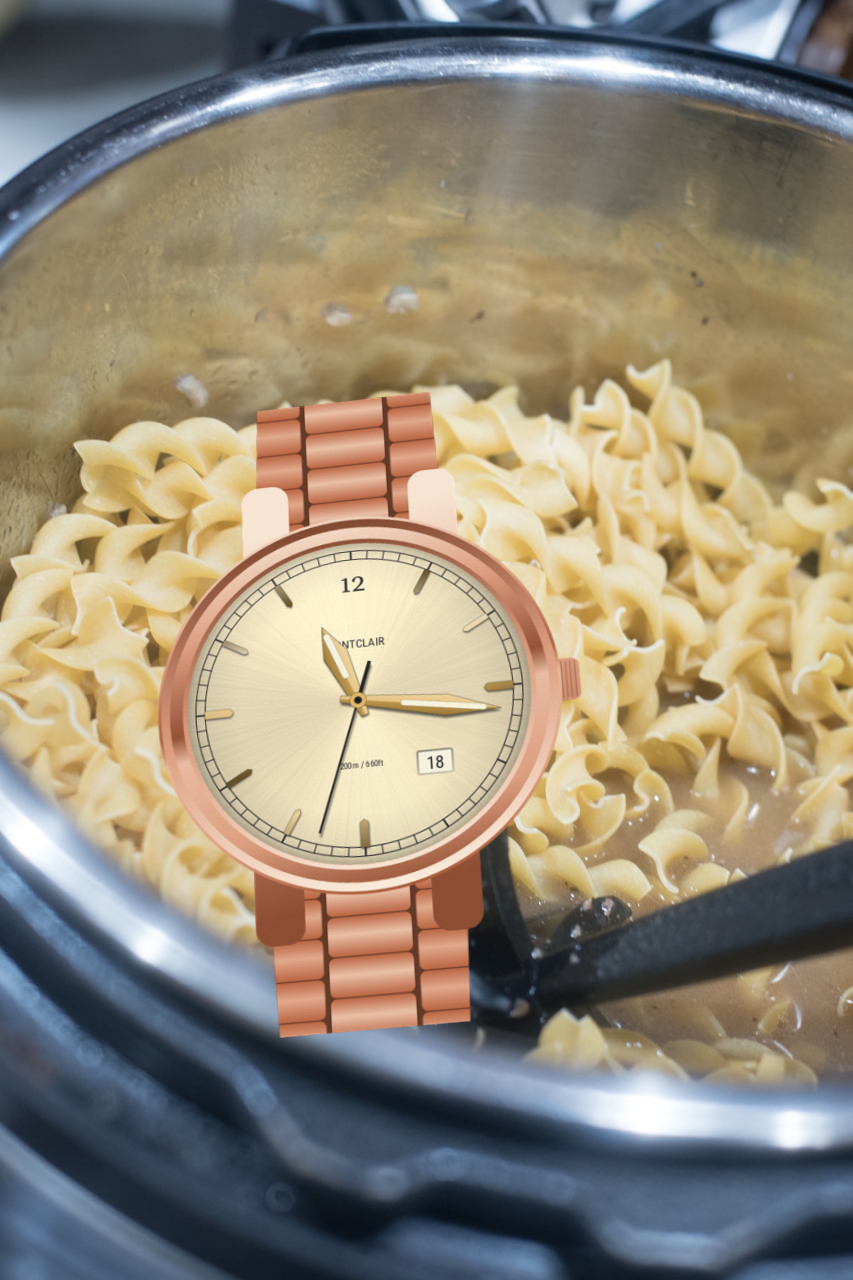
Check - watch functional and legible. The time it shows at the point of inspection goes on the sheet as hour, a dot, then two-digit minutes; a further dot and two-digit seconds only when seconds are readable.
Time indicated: 11.16.33
